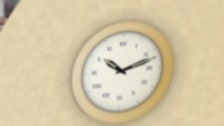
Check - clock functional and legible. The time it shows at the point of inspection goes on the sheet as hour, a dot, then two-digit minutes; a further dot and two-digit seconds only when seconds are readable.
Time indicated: 10.12
